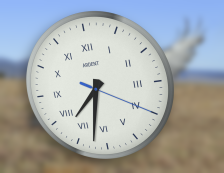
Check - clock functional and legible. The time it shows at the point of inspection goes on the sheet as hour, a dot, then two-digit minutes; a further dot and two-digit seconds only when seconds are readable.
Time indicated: 7.32.20
